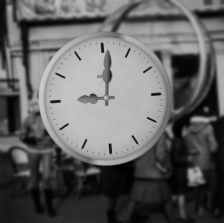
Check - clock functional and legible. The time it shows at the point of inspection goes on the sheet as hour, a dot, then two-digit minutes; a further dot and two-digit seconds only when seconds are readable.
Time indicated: 9.01
